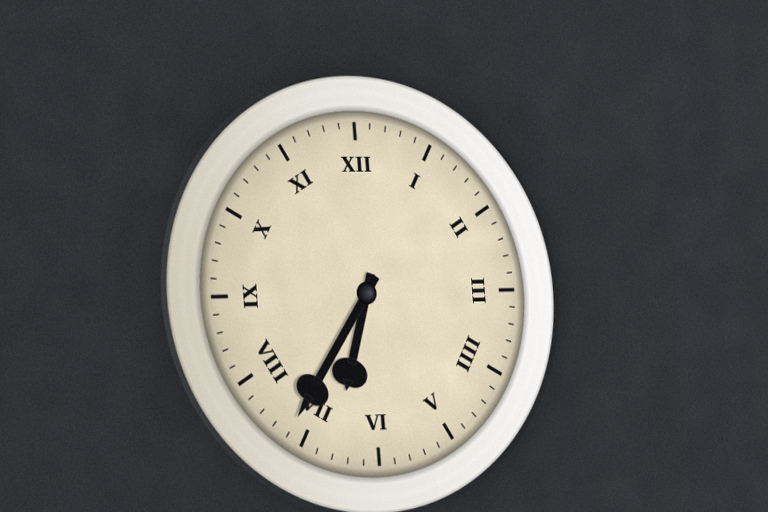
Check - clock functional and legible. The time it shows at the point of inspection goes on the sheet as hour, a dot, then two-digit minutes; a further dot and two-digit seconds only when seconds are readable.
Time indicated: 6.36
